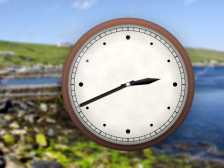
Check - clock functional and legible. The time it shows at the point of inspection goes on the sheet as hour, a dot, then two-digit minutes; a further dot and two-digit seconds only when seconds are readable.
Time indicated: 2.41
